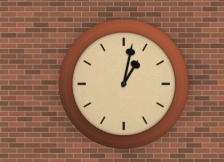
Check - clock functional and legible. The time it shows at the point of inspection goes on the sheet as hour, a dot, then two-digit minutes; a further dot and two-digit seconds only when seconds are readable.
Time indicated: 1.02
